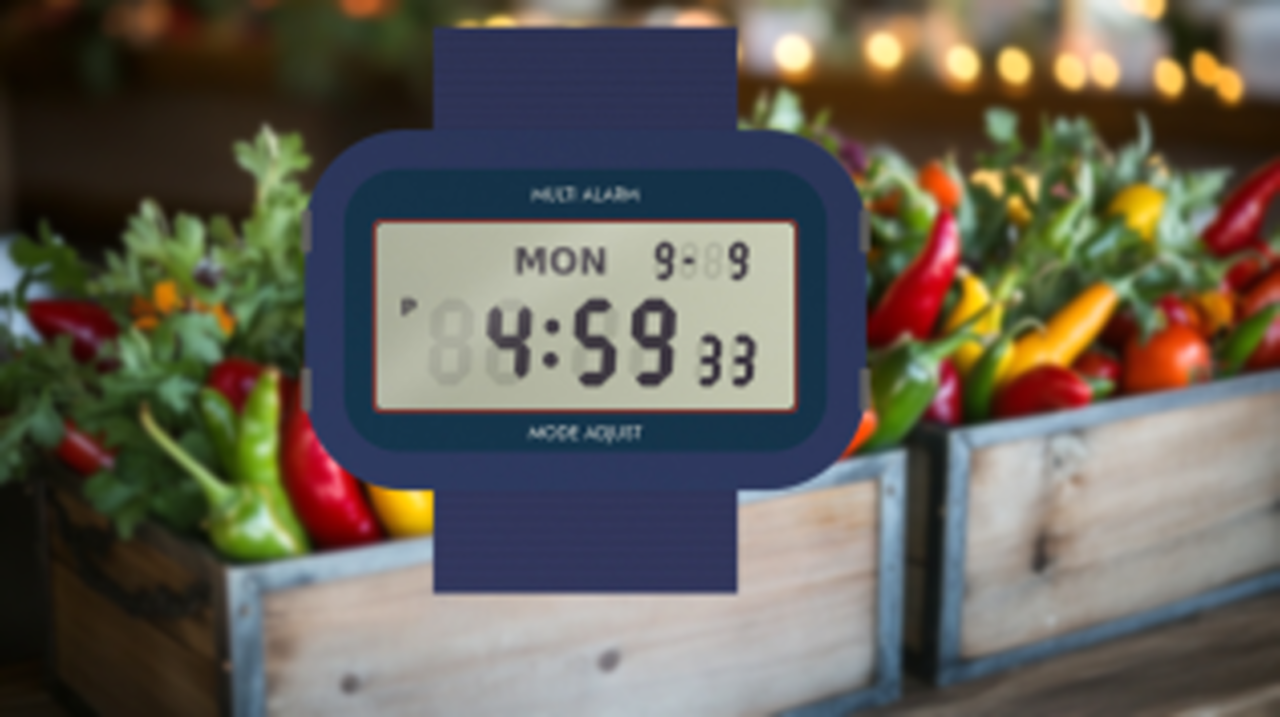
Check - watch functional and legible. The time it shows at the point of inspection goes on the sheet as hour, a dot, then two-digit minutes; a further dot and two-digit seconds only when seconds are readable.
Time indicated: 4.59.33
